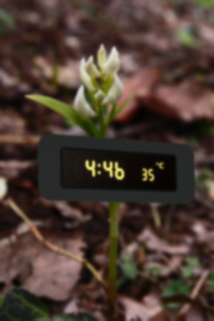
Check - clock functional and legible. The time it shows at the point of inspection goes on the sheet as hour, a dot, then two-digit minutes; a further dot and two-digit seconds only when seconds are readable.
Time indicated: 4.46
